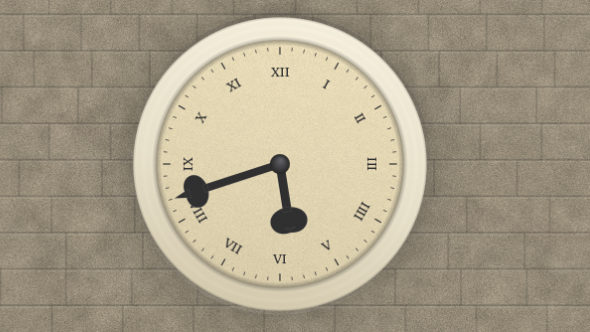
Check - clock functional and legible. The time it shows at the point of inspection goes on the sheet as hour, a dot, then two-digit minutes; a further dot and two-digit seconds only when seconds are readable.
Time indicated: 5.42
